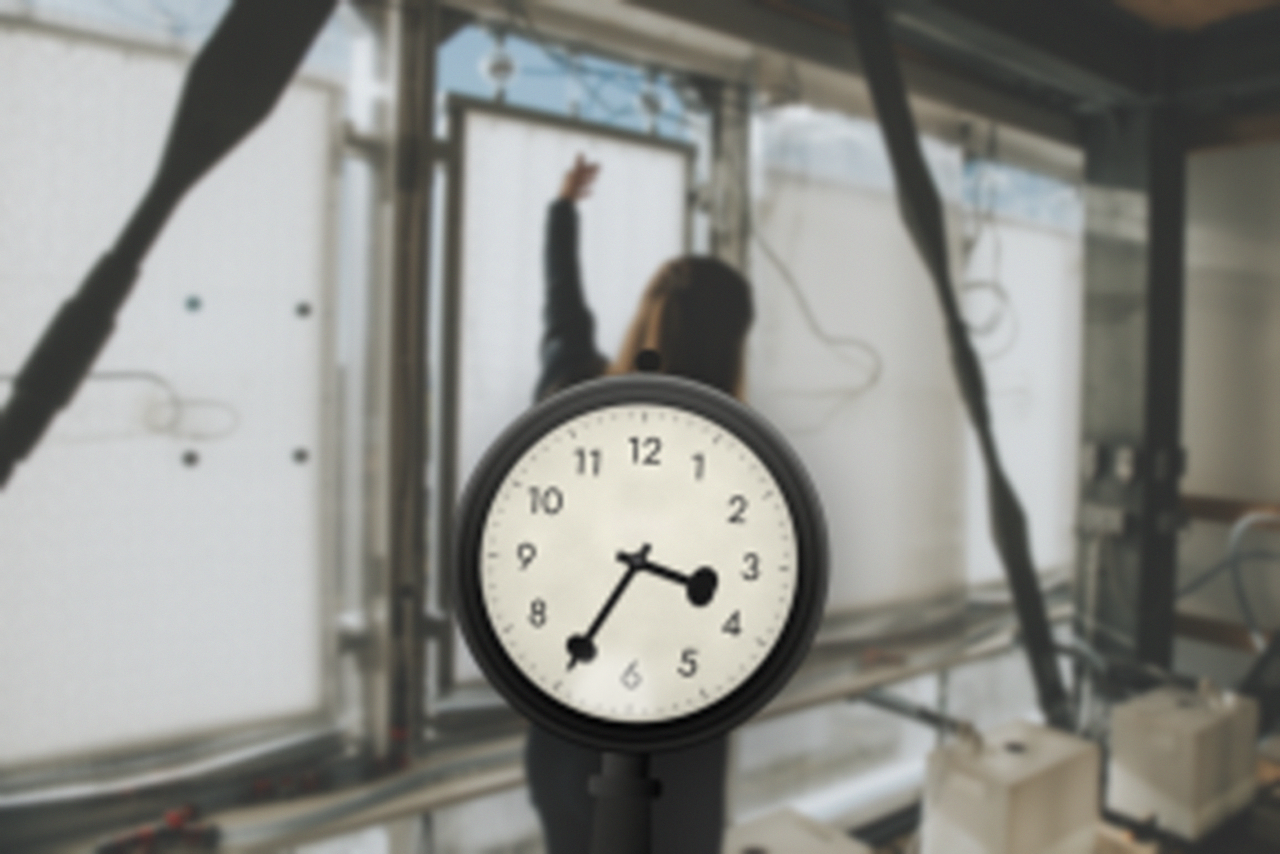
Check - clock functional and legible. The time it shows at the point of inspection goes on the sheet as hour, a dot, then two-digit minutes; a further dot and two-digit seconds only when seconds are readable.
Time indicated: 3.35
